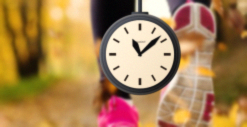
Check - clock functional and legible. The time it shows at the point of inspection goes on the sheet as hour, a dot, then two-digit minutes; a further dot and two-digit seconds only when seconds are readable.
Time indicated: 11.08
